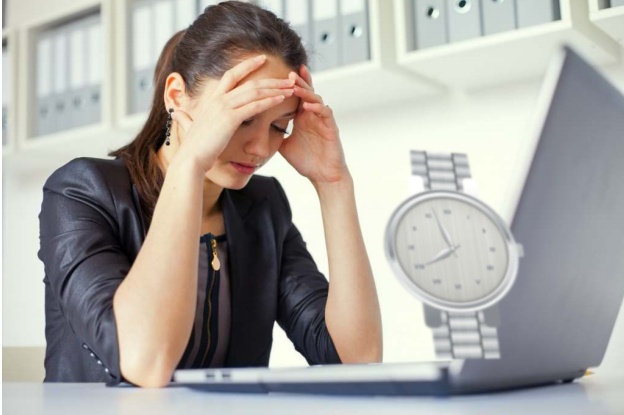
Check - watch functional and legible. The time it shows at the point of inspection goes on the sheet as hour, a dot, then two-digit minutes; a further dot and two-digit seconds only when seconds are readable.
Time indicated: 7.57
